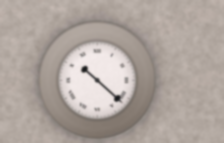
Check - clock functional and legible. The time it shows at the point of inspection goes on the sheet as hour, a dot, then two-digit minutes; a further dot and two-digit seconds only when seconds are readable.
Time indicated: 10.22
